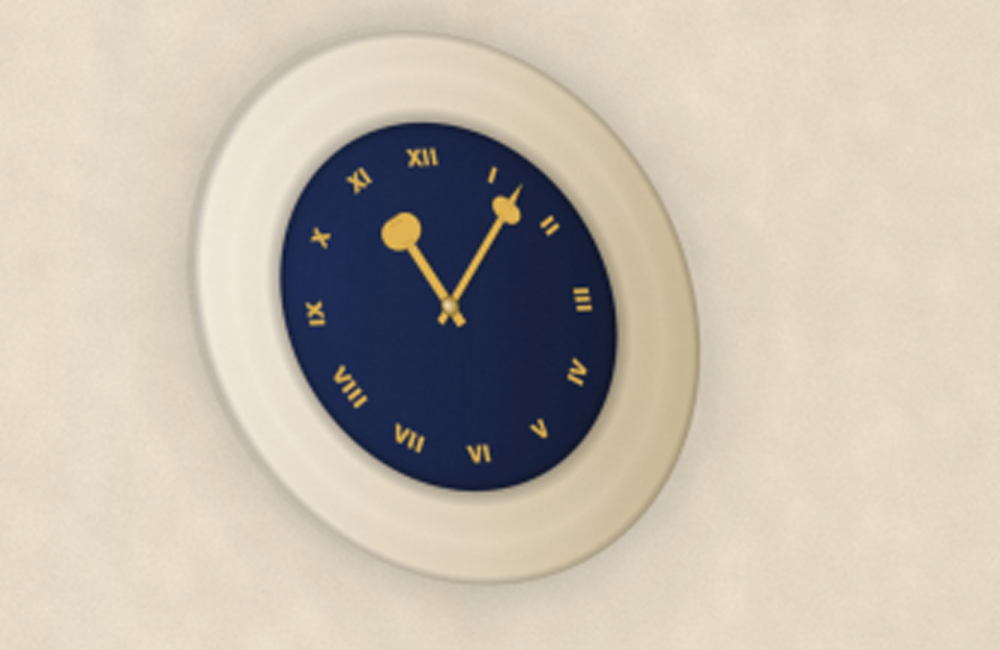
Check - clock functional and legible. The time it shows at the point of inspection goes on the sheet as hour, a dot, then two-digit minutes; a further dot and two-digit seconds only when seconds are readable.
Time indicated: 11.07
